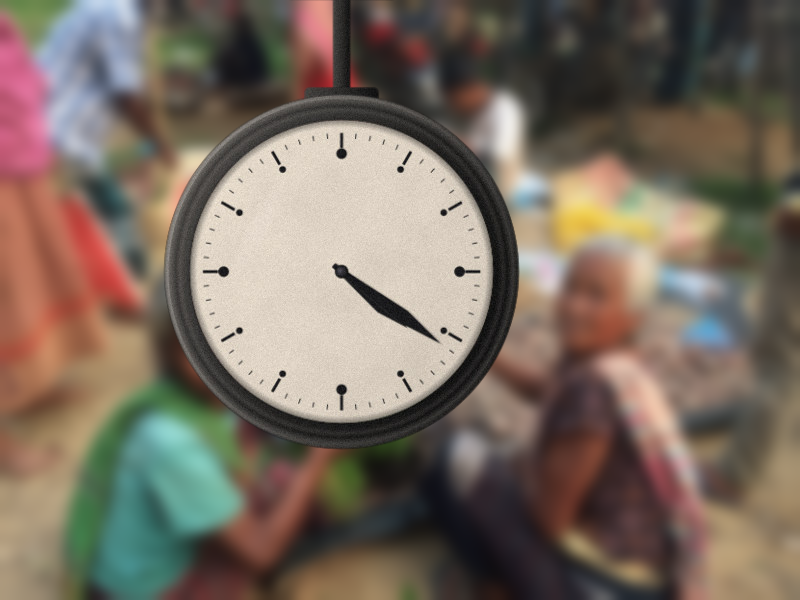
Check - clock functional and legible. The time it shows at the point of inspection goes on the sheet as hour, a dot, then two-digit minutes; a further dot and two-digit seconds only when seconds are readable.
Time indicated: 4.21
